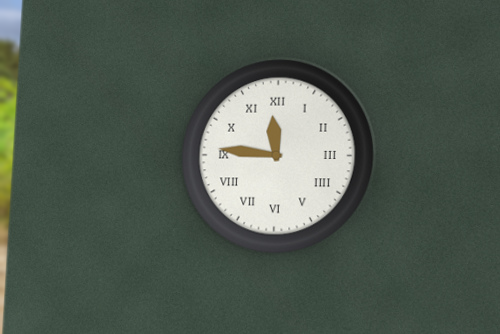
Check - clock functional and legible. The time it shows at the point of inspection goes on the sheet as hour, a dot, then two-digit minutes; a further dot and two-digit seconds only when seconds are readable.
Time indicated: 11.46
